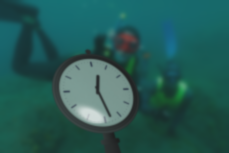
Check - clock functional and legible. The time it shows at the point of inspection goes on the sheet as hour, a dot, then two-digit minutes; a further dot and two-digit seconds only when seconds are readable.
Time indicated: 12.28
